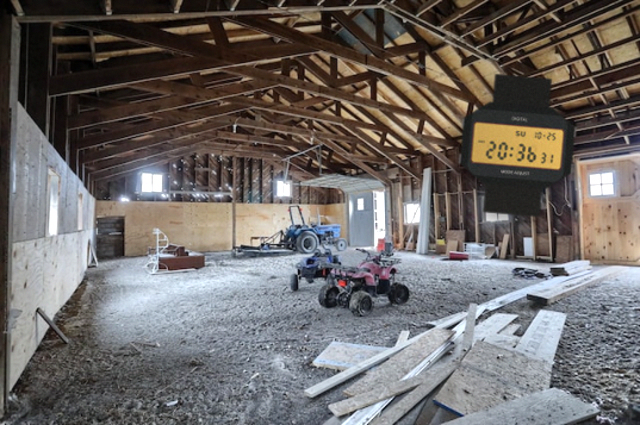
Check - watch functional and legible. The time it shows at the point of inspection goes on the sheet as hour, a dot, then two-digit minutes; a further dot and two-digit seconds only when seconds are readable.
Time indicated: 20.36.31
